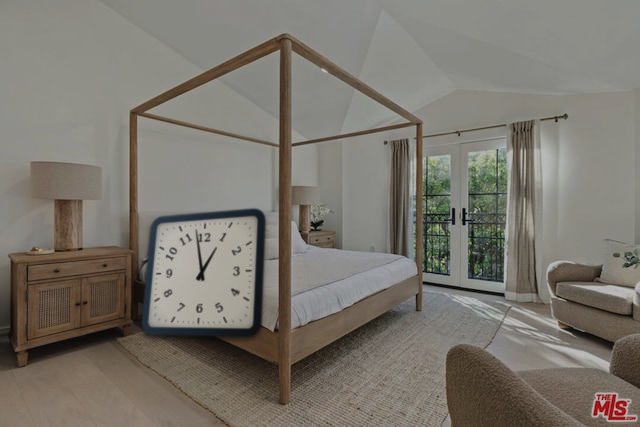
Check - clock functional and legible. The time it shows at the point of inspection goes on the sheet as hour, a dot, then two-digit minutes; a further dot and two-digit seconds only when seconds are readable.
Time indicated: 12.58
